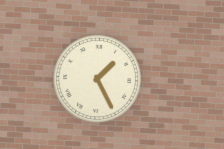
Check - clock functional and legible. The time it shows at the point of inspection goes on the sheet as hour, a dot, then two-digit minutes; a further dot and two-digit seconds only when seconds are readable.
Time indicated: 1.25
